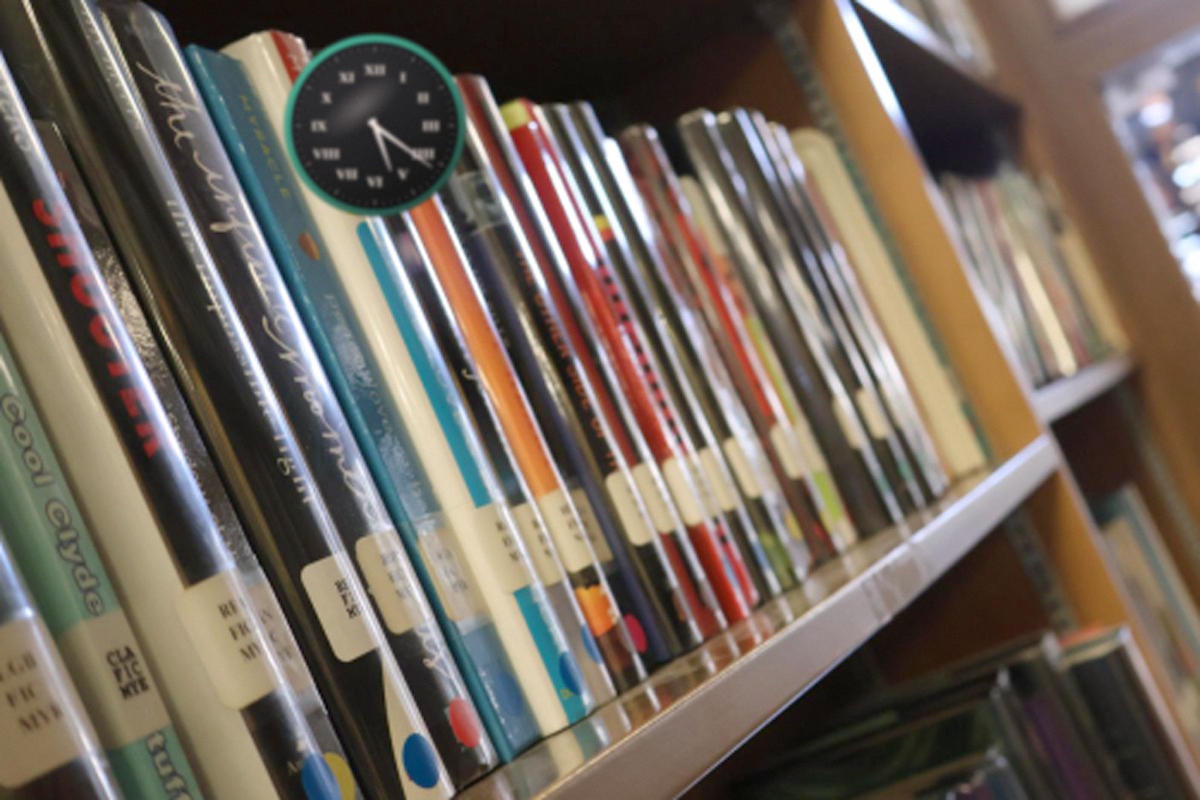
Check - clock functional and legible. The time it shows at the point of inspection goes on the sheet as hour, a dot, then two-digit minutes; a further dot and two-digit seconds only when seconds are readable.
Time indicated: 5.21
